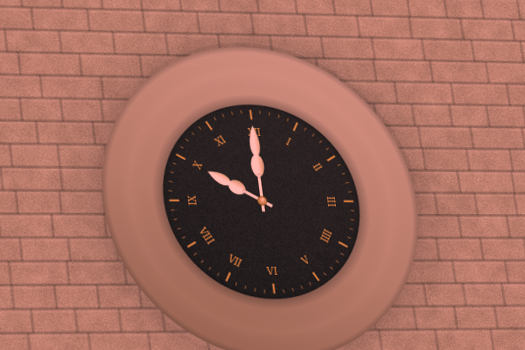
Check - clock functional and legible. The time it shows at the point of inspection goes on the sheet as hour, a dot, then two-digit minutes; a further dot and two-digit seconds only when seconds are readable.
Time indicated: 10.00
